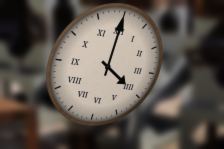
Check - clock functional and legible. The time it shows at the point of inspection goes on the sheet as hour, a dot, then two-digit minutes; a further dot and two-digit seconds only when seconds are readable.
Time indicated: 4.00
